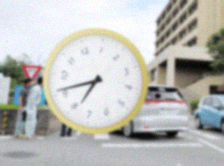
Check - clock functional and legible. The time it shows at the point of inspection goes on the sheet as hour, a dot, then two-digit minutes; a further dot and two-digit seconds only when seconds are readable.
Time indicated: 7.46
